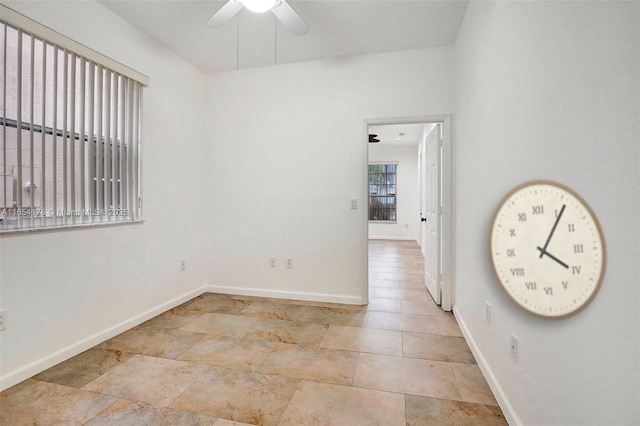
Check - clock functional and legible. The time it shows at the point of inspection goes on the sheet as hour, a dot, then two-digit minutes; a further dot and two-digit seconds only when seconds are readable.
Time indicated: 4.06
